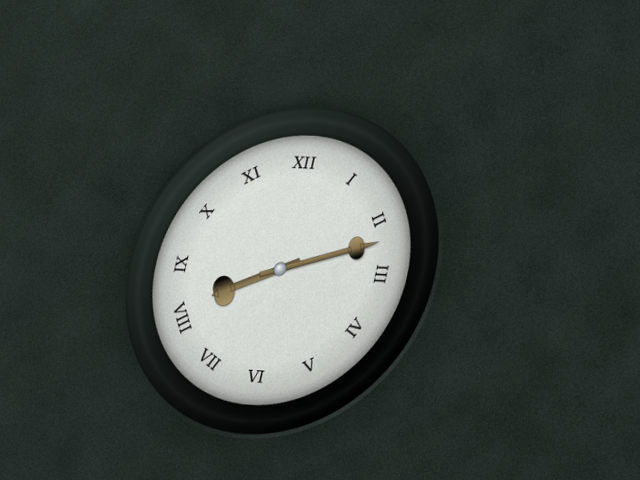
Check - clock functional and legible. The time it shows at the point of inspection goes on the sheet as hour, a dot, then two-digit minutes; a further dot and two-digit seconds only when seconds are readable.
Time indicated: 8.12
